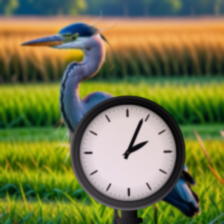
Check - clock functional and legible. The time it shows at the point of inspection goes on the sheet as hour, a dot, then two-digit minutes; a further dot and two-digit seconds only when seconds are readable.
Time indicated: 2.04
